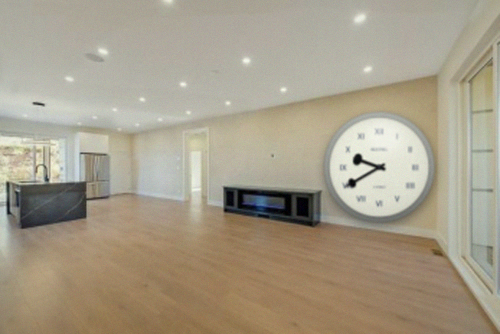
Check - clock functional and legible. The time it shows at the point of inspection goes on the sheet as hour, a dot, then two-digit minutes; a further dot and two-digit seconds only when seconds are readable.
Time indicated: 9.40
